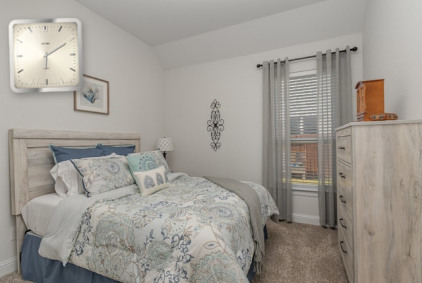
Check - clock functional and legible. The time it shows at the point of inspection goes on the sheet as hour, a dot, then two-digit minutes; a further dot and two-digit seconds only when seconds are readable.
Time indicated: 6.10
